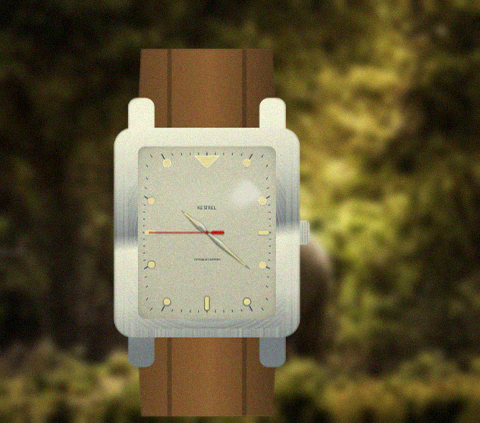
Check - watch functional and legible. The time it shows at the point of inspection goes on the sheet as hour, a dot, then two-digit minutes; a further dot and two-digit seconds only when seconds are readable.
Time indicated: 10.21.45
